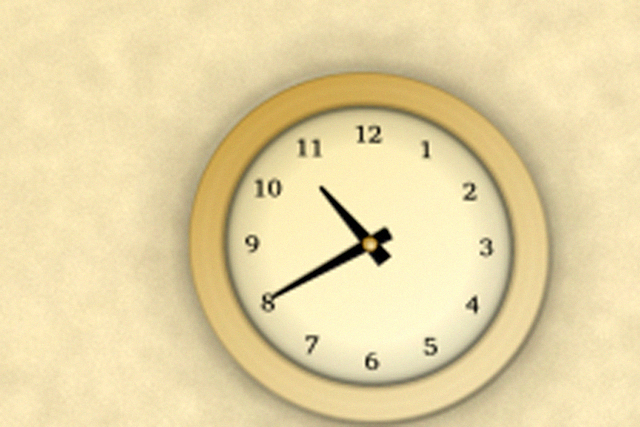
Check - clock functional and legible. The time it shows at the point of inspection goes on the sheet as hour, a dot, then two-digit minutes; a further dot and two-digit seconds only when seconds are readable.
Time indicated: 10.40
